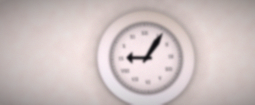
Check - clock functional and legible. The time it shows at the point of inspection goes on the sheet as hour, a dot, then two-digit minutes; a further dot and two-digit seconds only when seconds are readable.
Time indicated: 9.06
